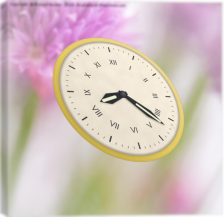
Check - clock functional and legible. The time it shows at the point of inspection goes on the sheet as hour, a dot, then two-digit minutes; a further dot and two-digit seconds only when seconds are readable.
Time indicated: 8.22
